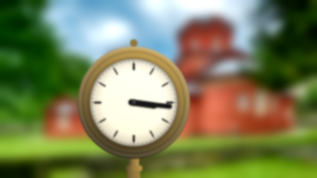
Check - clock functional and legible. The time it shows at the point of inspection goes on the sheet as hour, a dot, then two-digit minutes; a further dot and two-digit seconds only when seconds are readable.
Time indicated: 3.16
